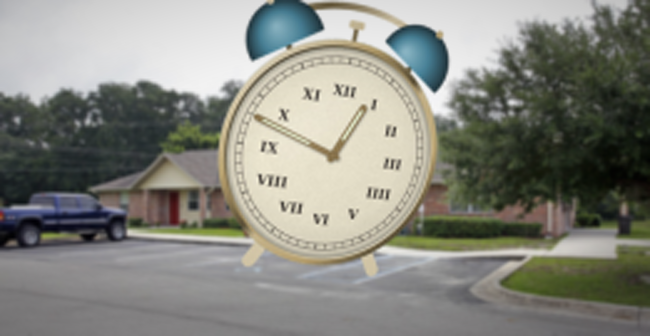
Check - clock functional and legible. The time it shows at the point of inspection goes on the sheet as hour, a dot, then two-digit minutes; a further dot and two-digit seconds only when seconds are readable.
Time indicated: 12.48
